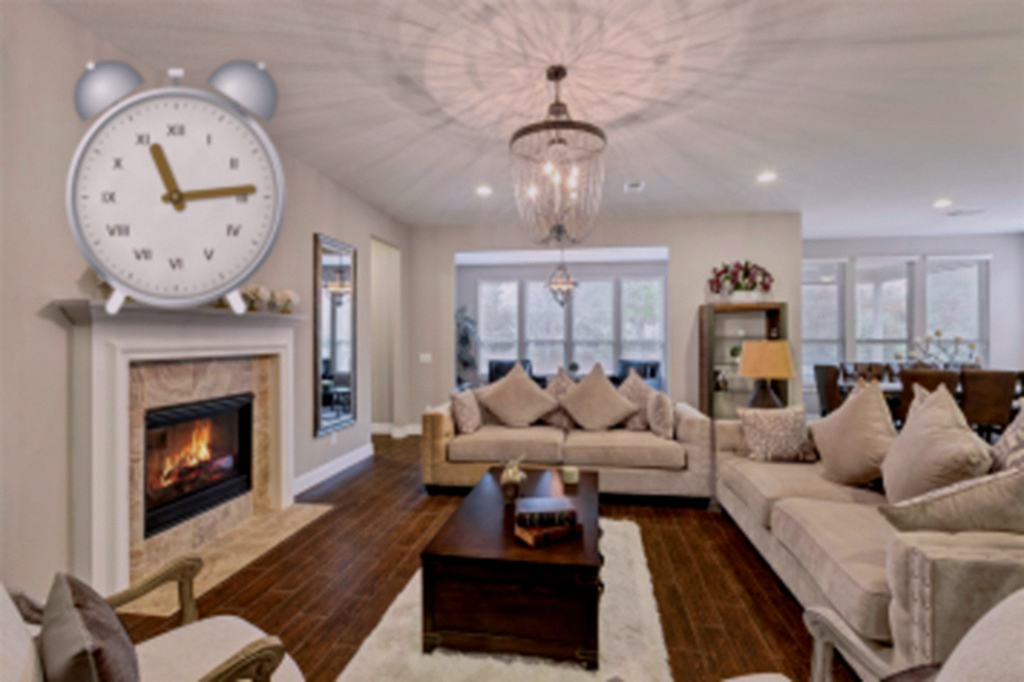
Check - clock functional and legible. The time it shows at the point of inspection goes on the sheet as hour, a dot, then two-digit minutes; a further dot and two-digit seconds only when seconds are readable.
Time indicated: 11.14
